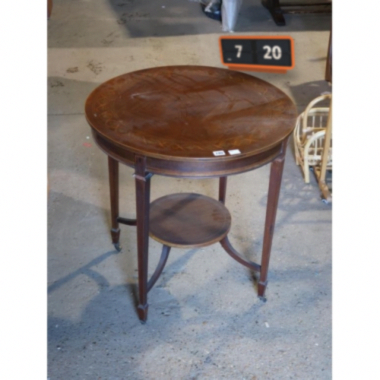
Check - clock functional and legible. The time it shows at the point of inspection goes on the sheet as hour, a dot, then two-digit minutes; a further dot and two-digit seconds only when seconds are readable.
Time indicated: 7.20
